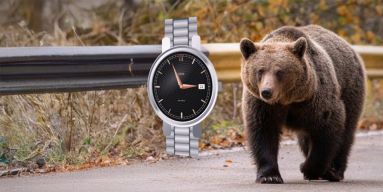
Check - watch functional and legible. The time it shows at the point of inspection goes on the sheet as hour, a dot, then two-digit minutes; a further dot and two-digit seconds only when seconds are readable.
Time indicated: 2.56
